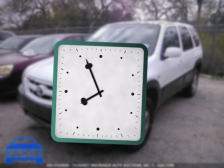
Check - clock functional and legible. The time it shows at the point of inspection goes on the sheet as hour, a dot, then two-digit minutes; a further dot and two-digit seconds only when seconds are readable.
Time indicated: 7.56
